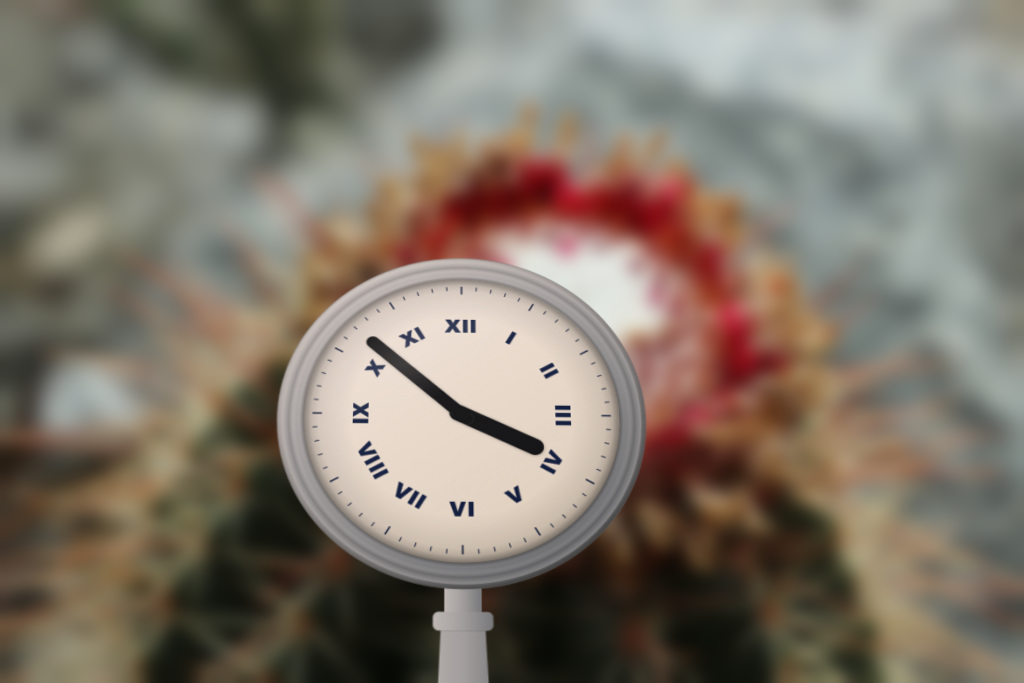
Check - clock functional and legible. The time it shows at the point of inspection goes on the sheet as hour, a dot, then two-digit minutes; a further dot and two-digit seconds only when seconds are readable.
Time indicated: 3.52
